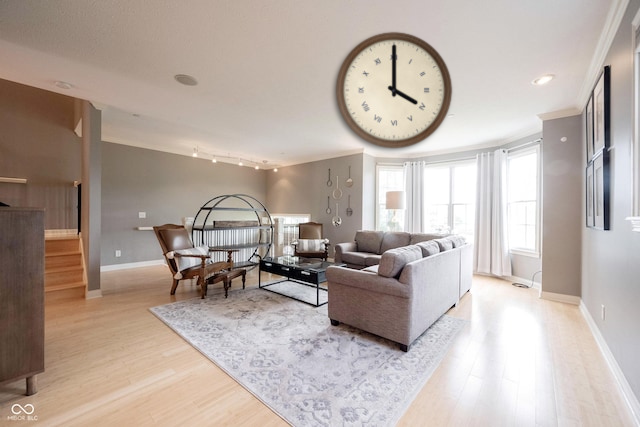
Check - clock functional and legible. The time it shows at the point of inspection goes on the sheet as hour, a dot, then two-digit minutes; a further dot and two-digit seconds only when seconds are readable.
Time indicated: 4.00
